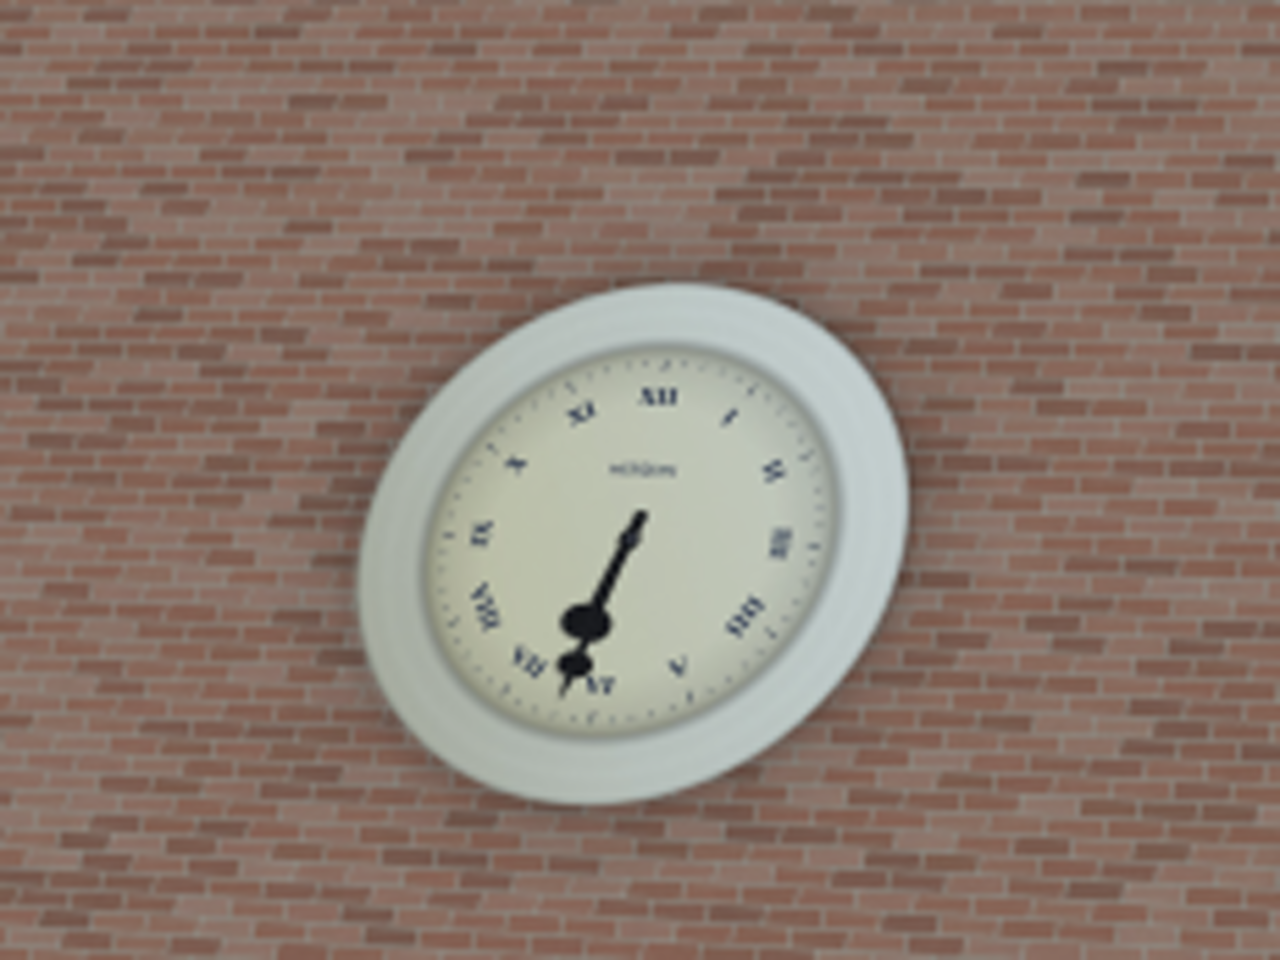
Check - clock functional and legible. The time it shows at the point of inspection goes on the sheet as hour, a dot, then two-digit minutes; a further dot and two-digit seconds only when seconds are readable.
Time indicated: 6.32
